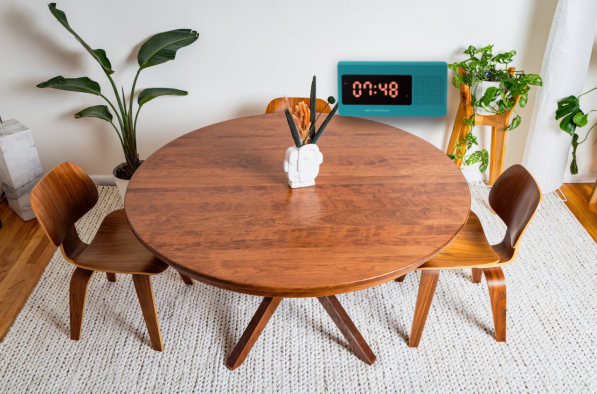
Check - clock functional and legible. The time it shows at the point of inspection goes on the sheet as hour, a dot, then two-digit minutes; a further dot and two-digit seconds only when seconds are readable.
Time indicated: 7.48
